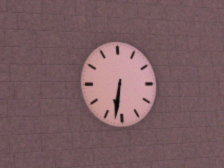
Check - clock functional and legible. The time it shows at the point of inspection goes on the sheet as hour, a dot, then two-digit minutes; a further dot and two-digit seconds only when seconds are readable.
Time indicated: 6.32
